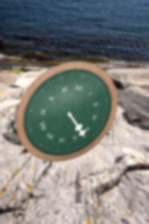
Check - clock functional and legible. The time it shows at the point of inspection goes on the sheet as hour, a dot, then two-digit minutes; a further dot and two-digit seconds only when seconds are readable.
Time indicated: 4.22
